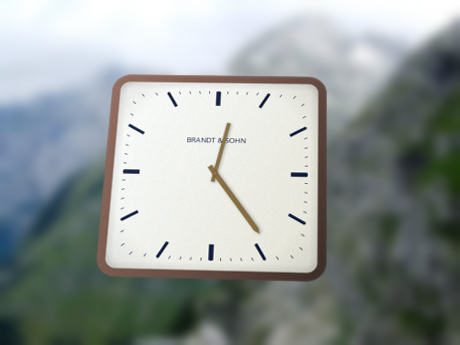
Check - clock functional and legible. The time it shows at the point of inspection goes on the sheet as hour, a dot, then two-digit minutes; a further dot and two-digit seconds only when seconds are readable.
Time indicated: 12.24
